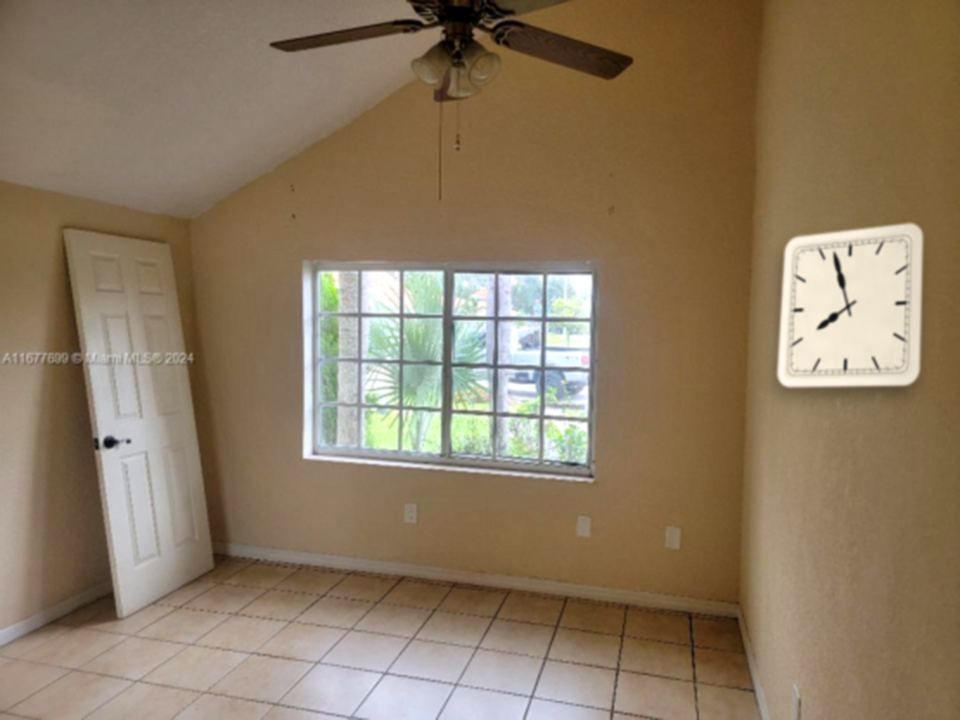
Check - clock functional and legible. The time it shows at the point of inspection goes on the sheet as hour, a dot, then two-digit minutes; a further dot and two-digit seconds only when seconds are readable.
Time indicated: 7.57
